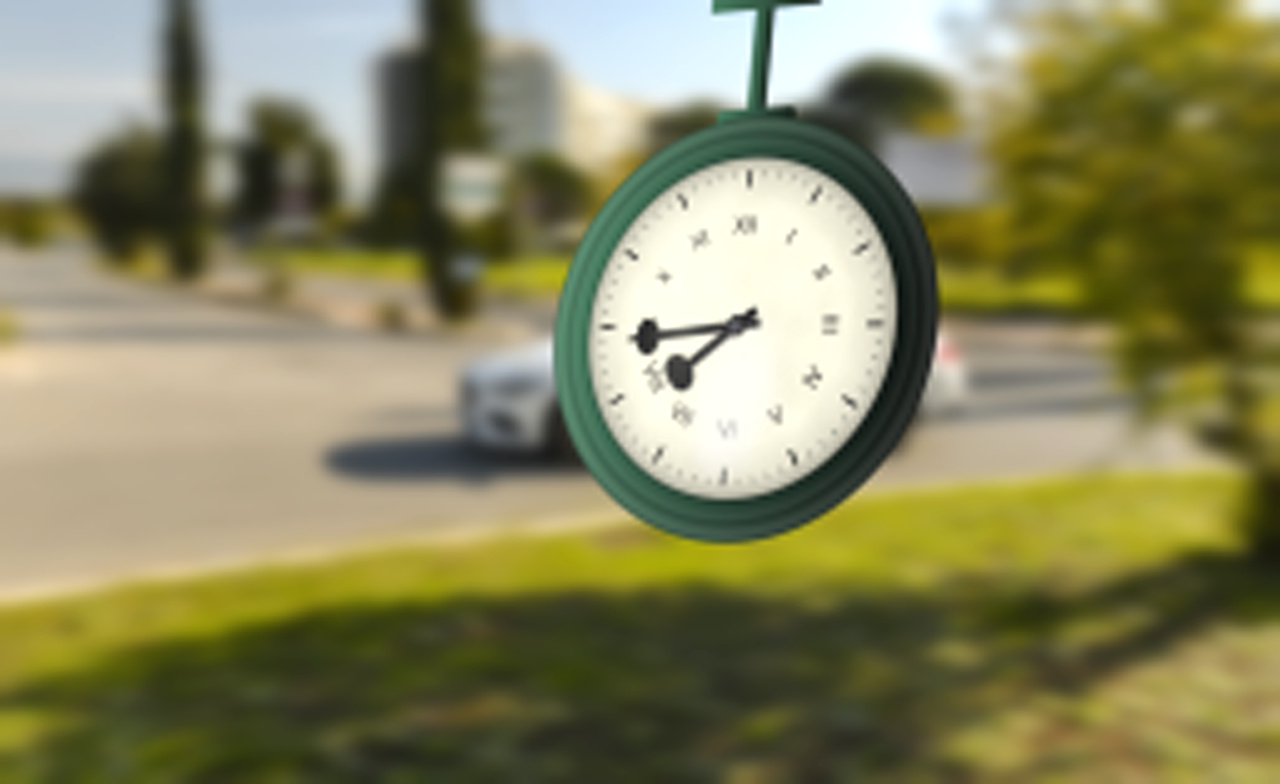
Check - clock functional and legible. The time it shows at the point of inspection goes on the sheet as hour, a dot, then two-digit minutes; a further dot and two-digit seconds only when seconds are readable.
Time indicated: 7.44
